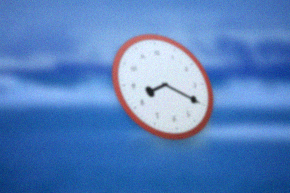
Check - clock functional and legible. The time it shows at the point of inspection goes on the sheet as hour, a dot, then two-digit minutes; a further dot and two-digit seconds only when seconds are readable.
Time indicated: 8.20
